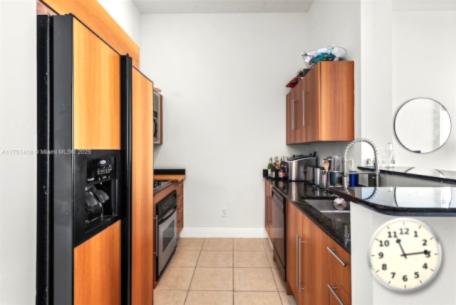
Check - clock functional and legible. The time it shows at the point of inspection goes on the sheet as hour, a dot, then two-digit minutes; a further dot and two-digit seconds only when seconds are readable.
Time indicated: 11.14
